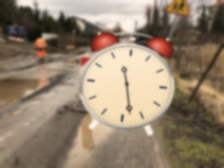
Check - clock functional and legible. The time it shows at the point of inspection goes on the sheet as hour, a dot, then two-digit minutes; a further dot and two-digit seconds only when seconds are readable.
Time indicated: 11.28
